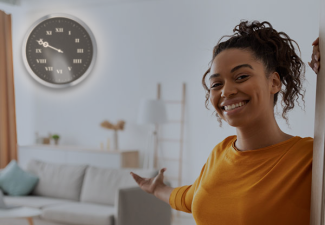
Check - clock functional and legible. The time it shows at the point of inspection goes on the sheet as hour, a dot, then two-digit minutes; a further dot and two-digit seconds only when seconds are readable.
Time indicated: 9.49
